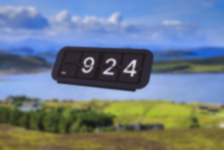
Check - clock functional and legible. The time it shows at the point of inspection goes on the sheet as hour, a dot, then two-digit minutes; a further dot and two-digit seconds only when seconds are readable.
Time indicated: 9.24
